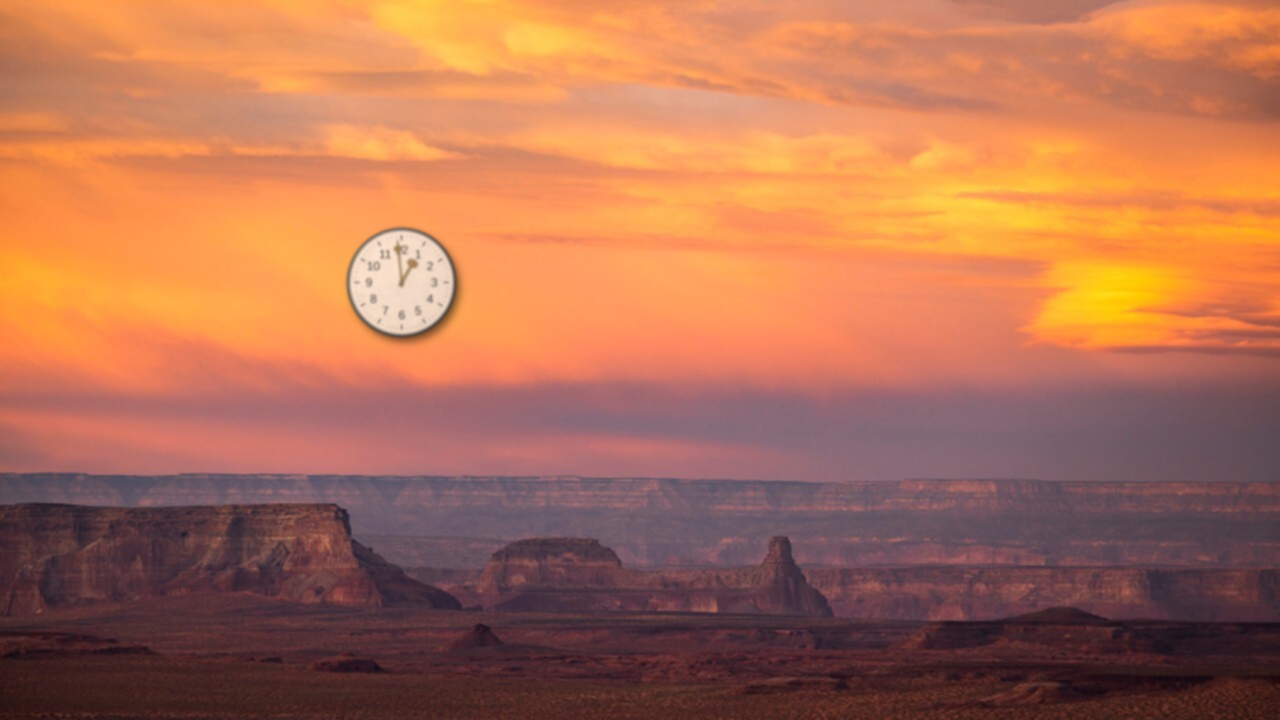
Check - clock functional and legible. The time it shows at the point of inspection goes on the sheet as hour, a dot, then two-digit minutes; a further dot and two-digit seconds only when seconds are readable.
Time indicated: 12.59
